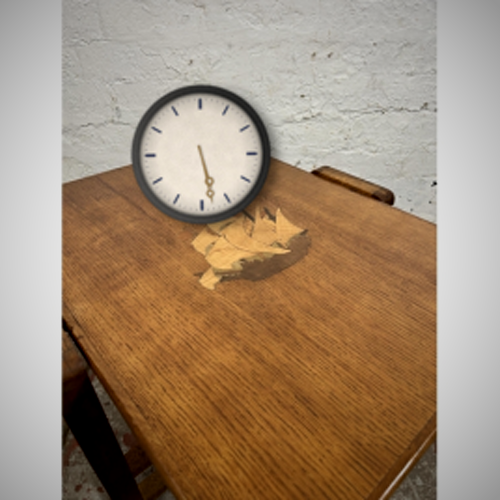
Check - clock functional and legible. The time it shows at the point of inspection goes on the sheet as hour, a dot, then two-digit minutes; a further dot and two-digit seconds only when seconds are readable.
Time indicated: 5.28
